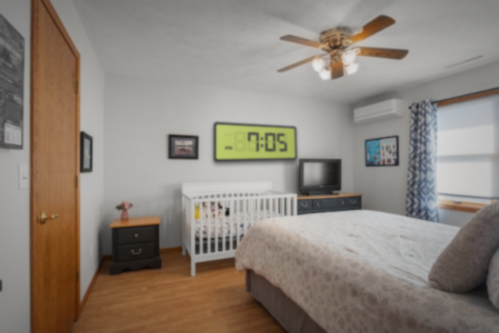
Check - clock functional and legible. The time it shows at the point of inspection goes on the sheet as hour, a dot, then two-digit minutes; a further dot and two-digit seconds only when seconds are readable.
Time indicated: 7.05
